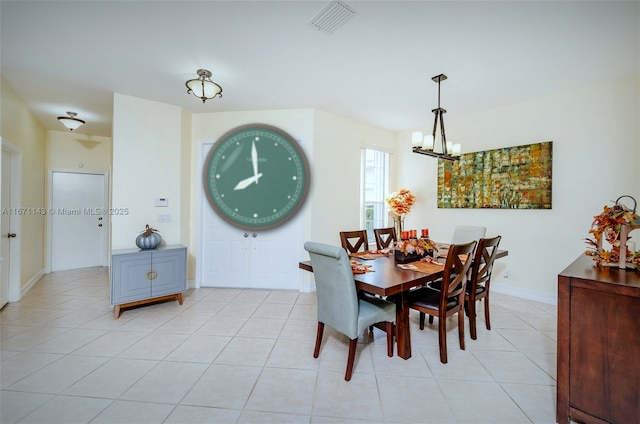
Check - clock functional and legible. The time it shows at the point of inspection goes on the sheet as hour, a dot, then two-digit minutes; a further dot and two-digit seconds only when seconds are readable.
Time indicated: 7.59
